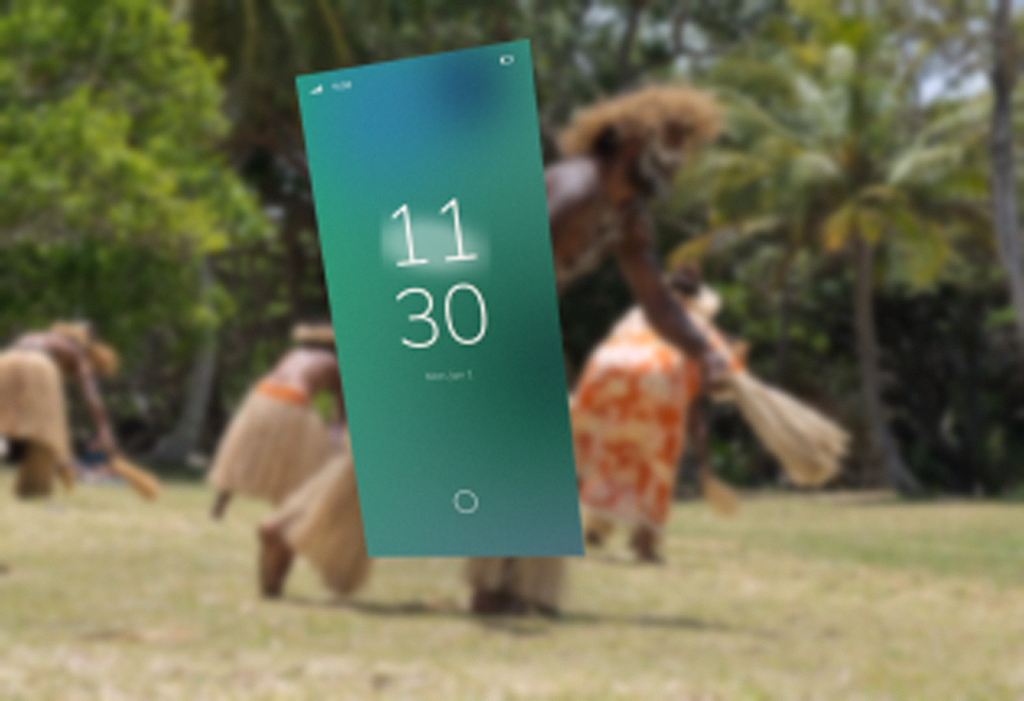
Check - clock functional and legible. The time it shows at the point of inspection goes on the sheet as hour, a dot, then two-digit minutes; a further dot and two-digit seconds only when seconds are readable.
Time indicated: 11.30
